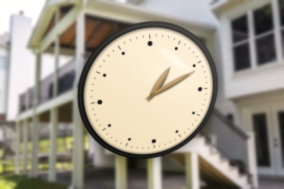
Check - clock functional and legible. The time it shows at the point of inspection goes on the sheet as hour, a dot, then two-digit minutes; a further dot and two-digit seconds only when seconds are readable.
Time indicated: 1.11
